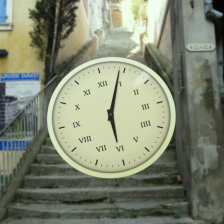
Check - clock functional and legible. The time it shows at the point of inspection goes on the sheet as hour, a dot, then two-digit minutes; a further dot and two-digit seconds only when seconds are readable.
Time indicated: 6.04
